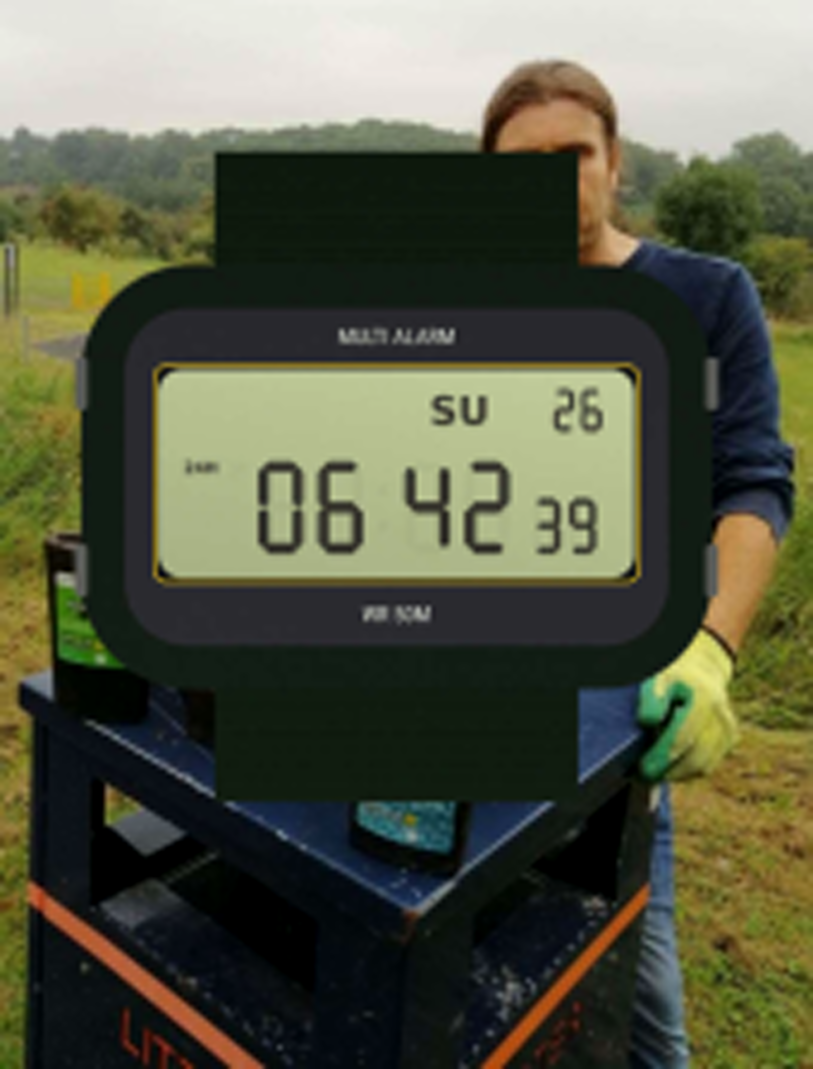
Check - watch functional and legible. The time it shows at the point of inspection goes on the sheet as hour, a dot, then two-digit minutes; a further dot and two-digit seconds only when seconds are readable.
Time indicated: 6.42.39
